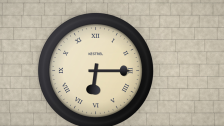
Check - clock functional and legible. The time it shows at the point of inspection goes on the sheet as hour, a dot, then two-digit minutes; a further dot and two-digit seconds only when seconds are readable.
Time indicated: 6.15
